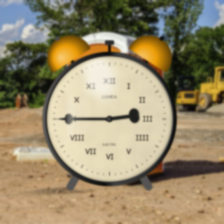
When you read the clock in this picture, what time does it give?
2:45
